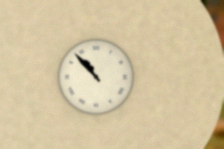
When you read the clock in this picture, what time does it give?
10:53
